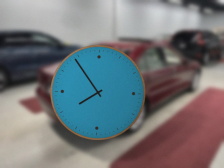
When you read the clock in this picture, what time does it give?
7:54
